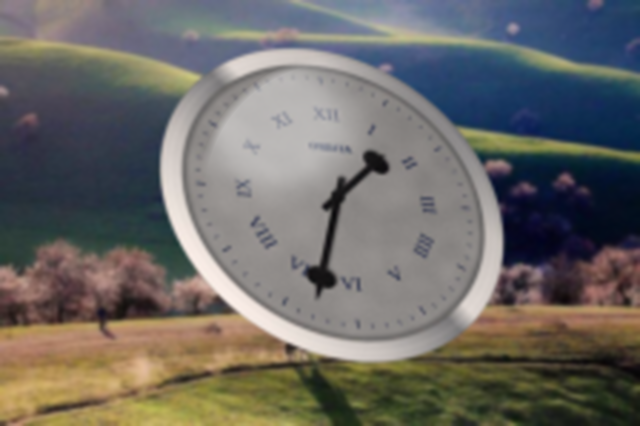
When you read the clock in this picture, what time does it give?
1:33
